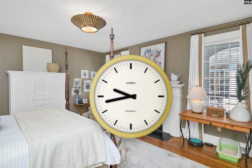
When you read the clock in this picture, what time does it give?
9:43
